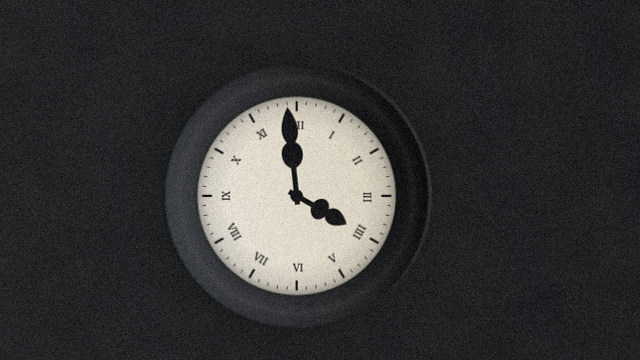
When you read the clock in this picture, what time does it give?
3:59
